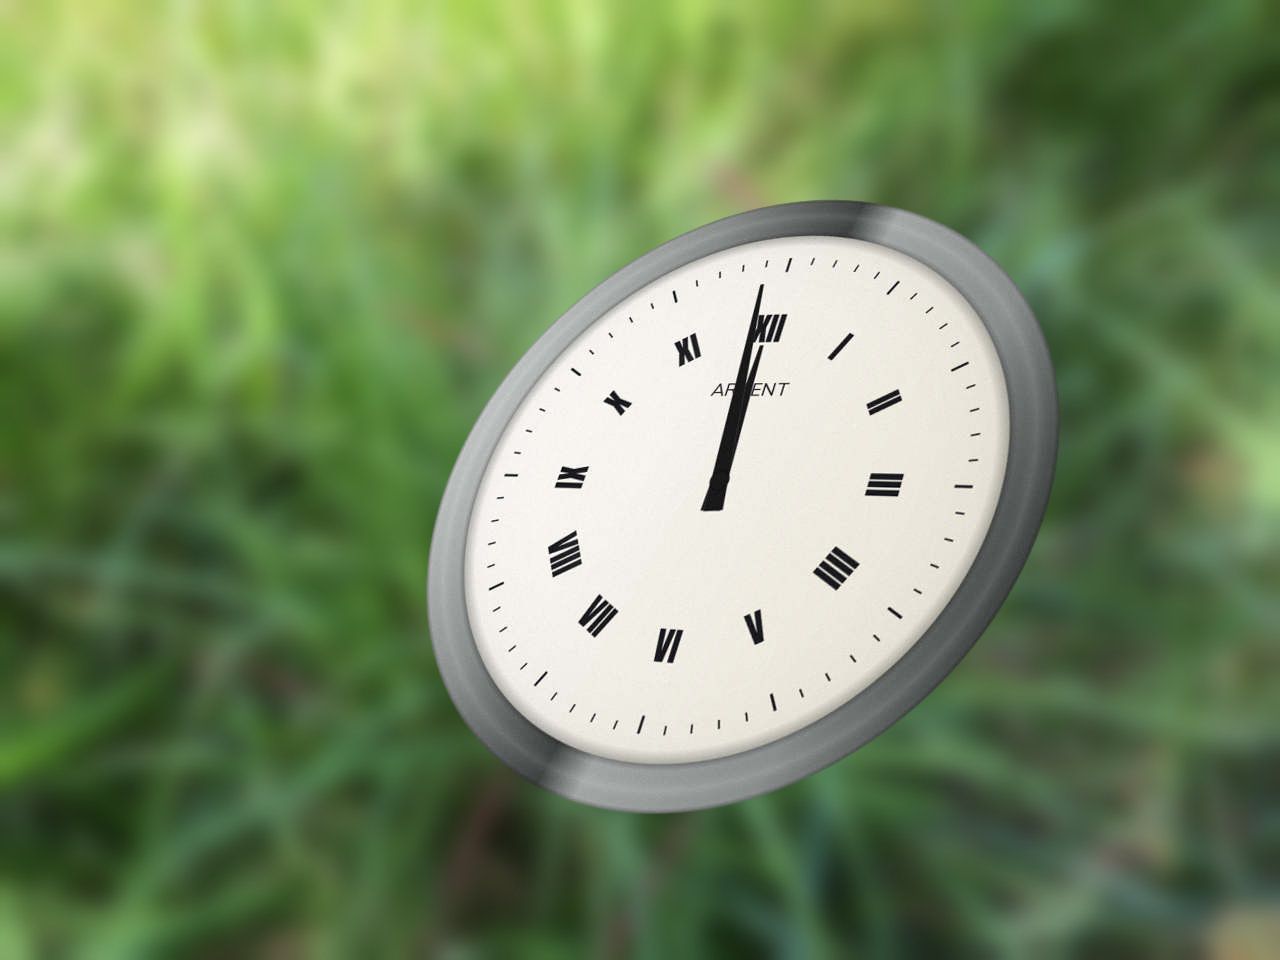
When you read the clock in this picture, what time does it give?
11:59
